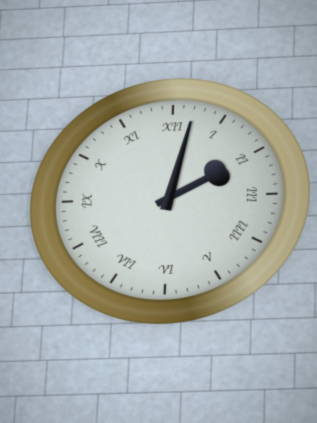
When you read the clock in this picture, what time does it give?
2:02
